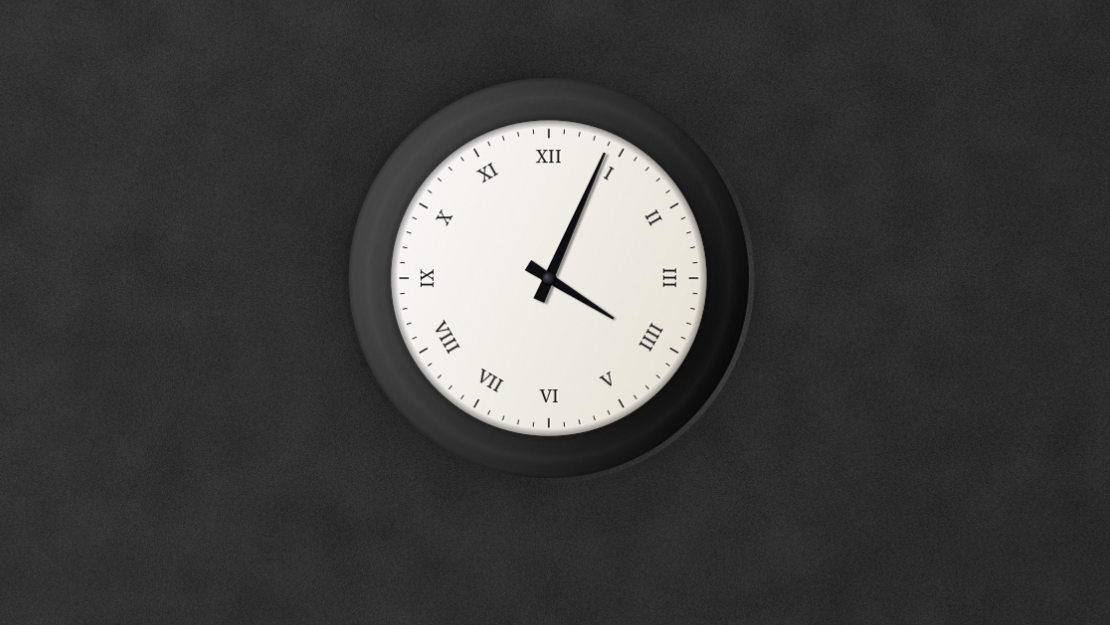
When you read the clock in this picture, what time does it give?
4:04
